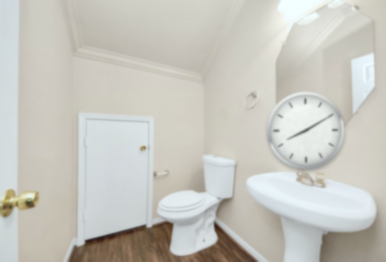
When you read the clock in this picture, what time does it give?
8:10
